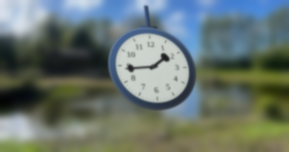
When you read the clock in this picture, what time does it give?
1:44
